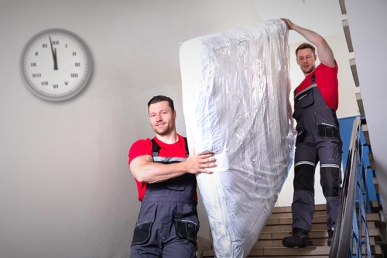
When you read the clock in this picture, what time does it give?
11:58
